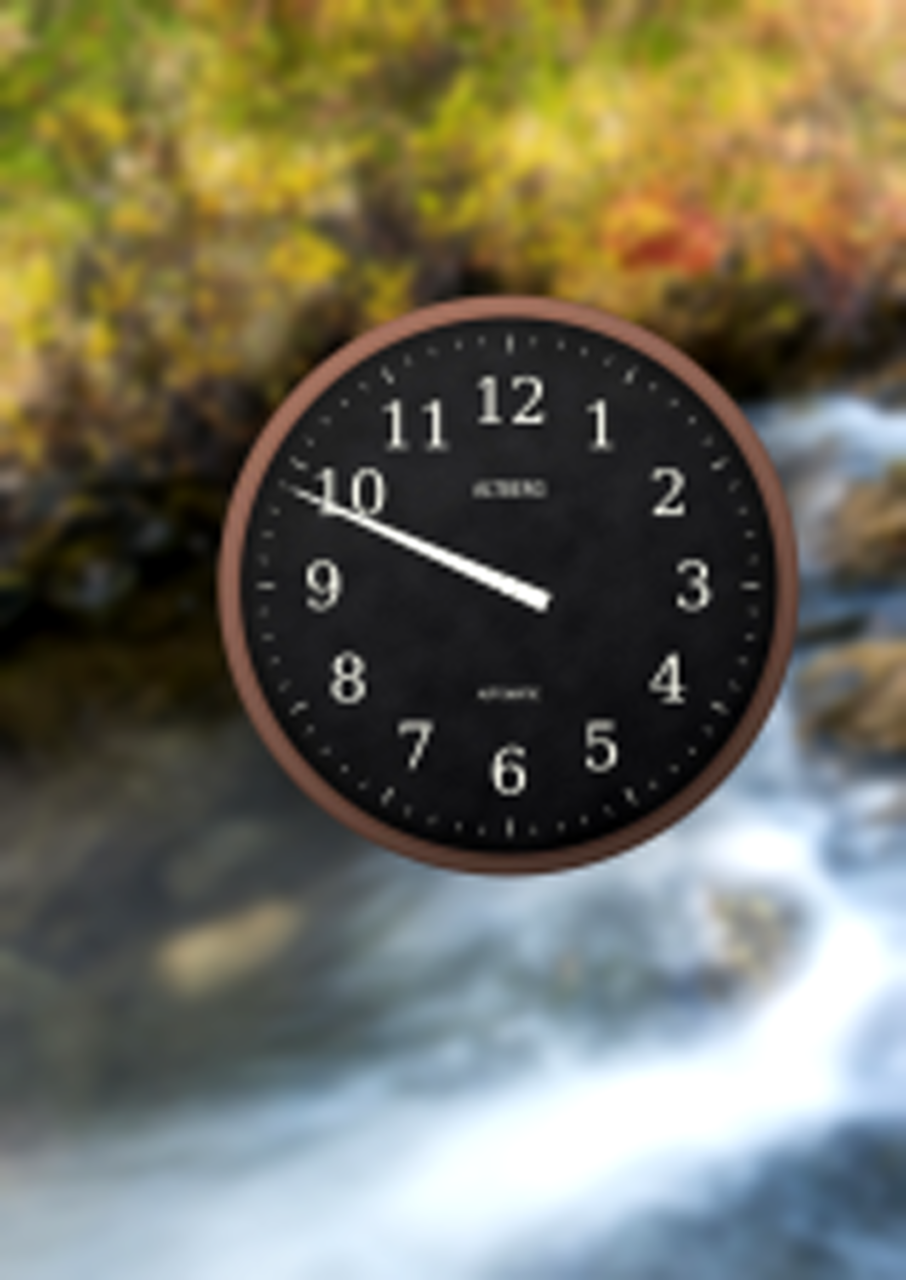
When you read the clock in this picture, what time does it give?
9:49
